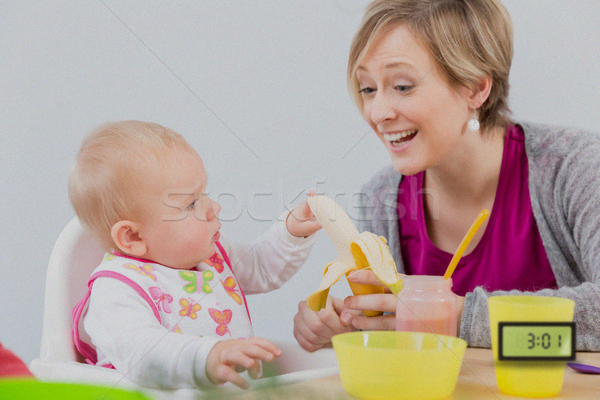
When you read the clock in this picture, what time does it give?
3:01
